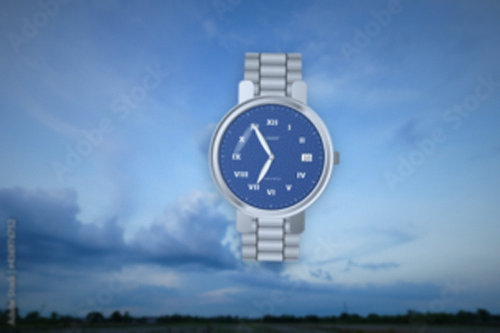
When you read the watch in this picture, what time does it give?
6:55
